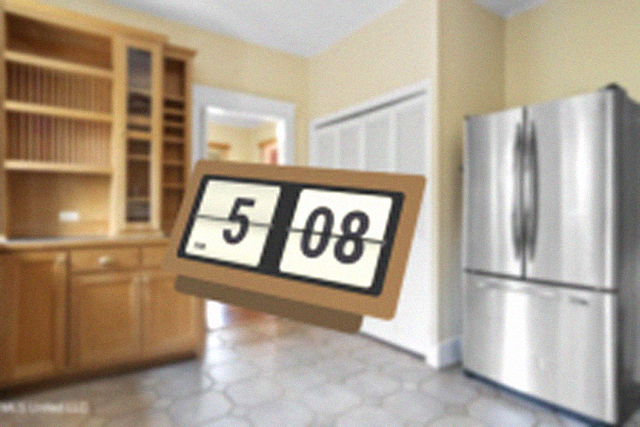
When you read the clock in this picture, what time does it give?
5:08
